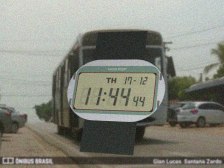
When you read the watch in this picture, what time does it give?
11:44:44
